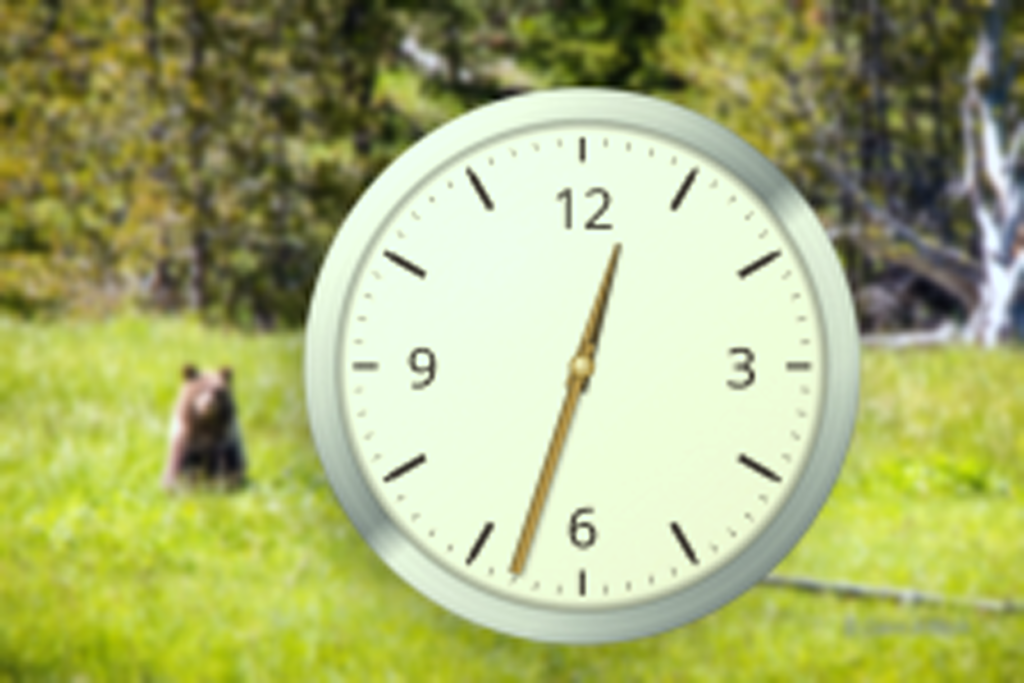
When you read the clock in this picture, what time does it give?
12:33
